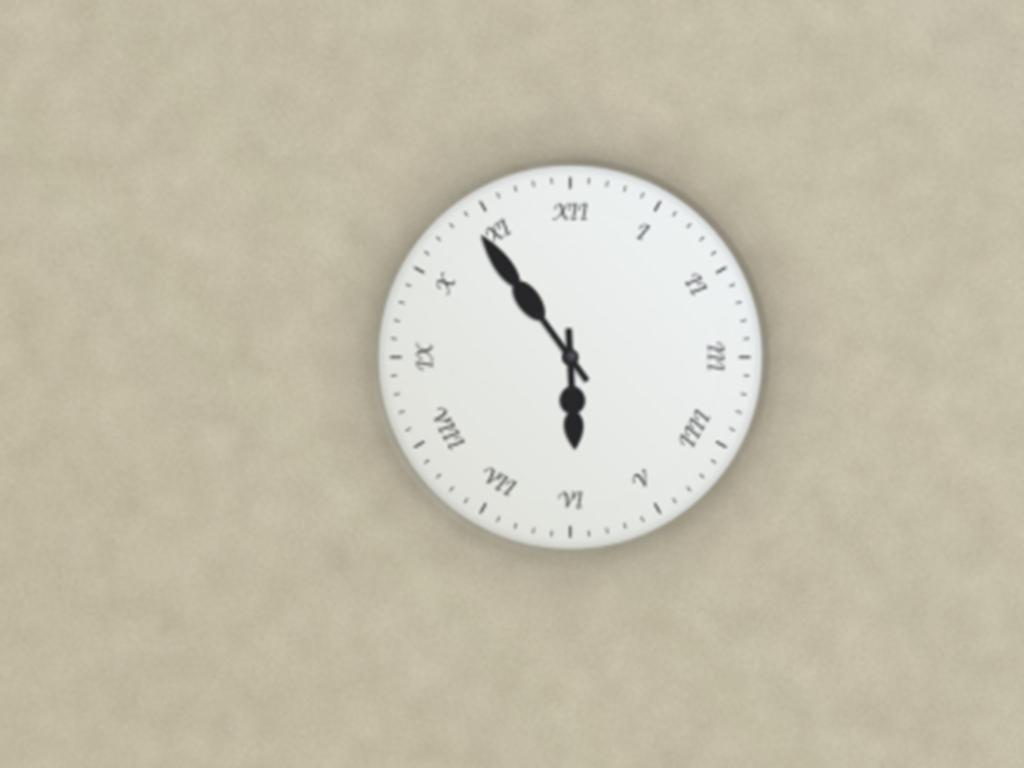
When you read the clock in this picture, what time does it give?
5:54
